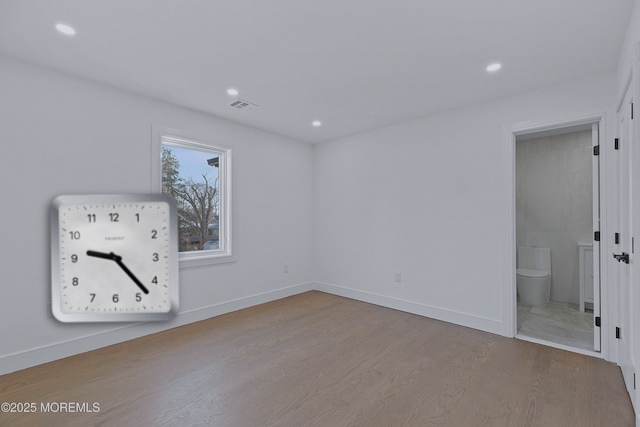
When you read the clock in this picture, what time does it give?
9:23
